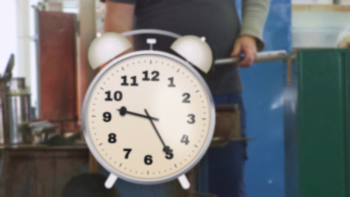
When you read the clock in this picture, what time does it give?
9:25
